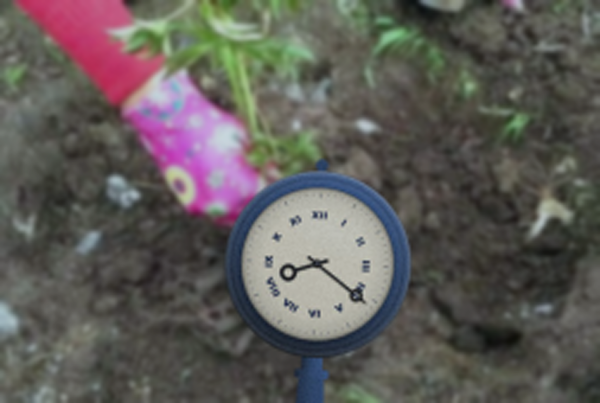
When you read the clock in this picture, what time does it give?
8:21
